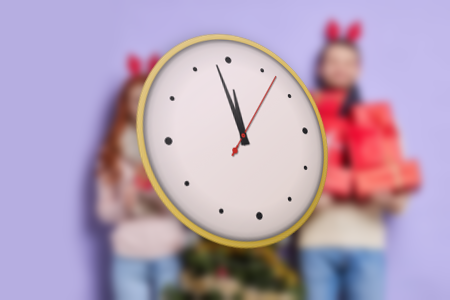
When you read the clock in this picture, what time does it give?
11:58:07
